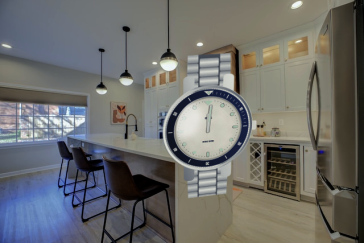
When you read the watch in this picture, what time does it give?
12:01
